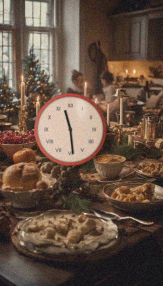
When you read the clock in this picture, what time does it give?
11:29
